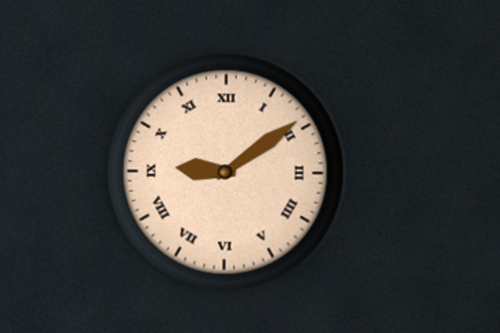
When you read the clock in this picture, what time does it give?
9:09
